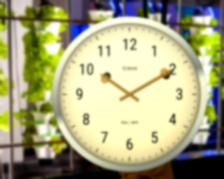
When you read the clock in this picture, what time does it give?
10:10
